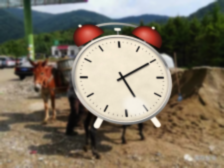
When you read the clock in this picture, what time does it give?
5:10
